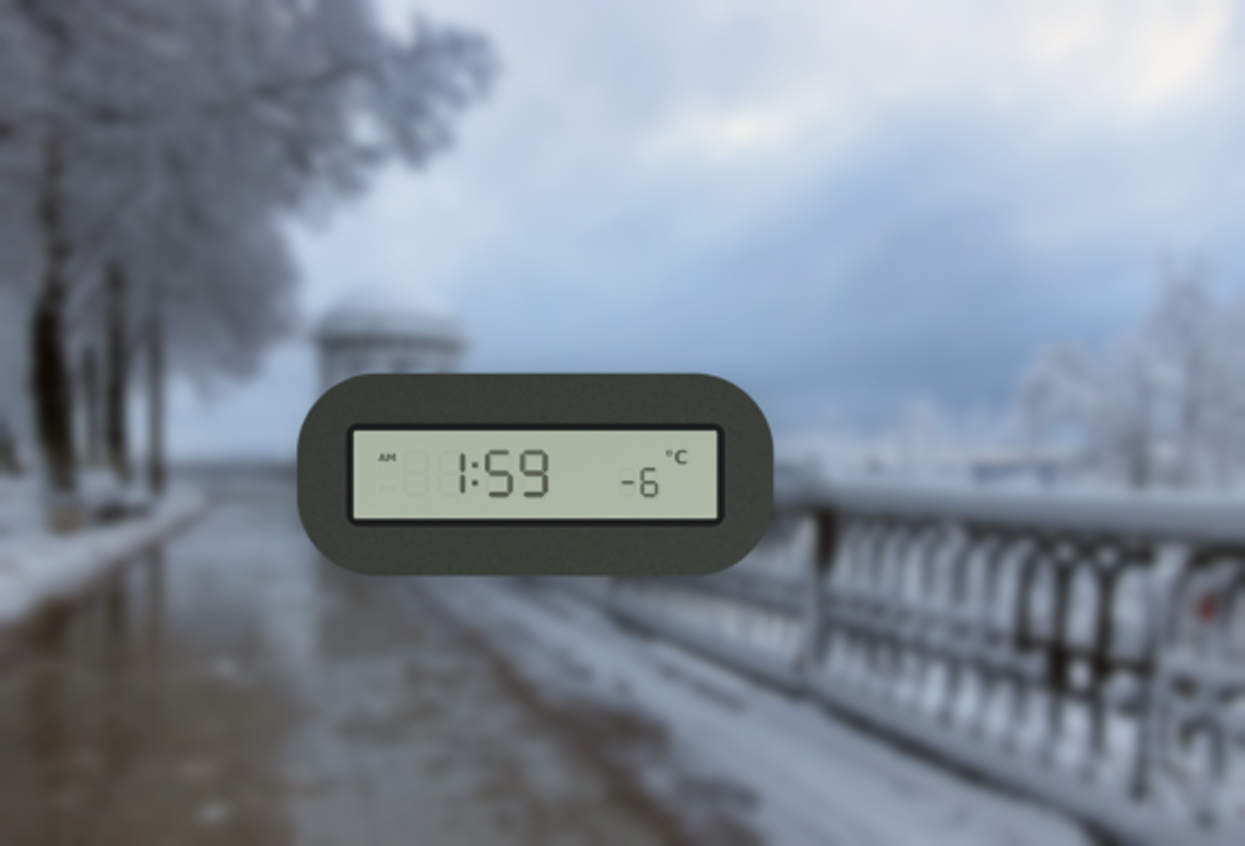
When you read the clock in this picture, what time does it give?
1:59
